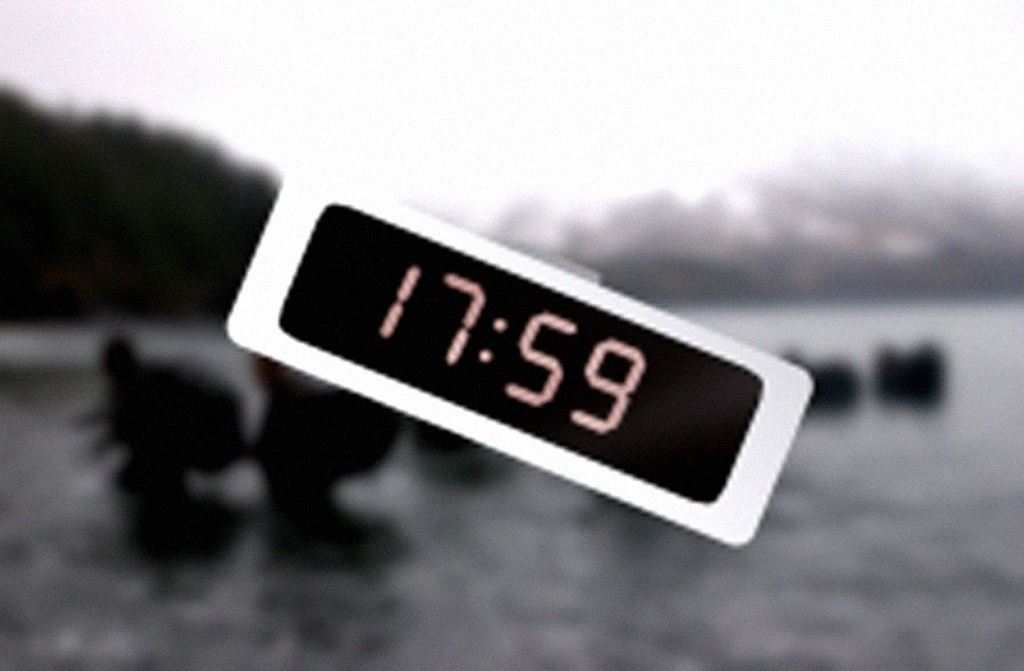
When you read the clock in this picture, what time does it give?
17:59
